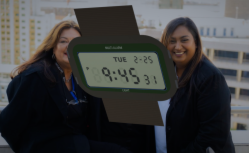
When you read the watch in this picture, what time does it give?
9:45:31
